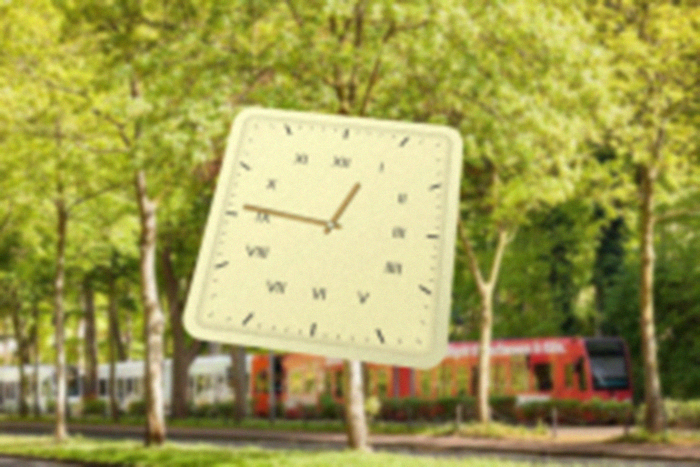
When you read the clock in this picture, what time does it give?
12:46
